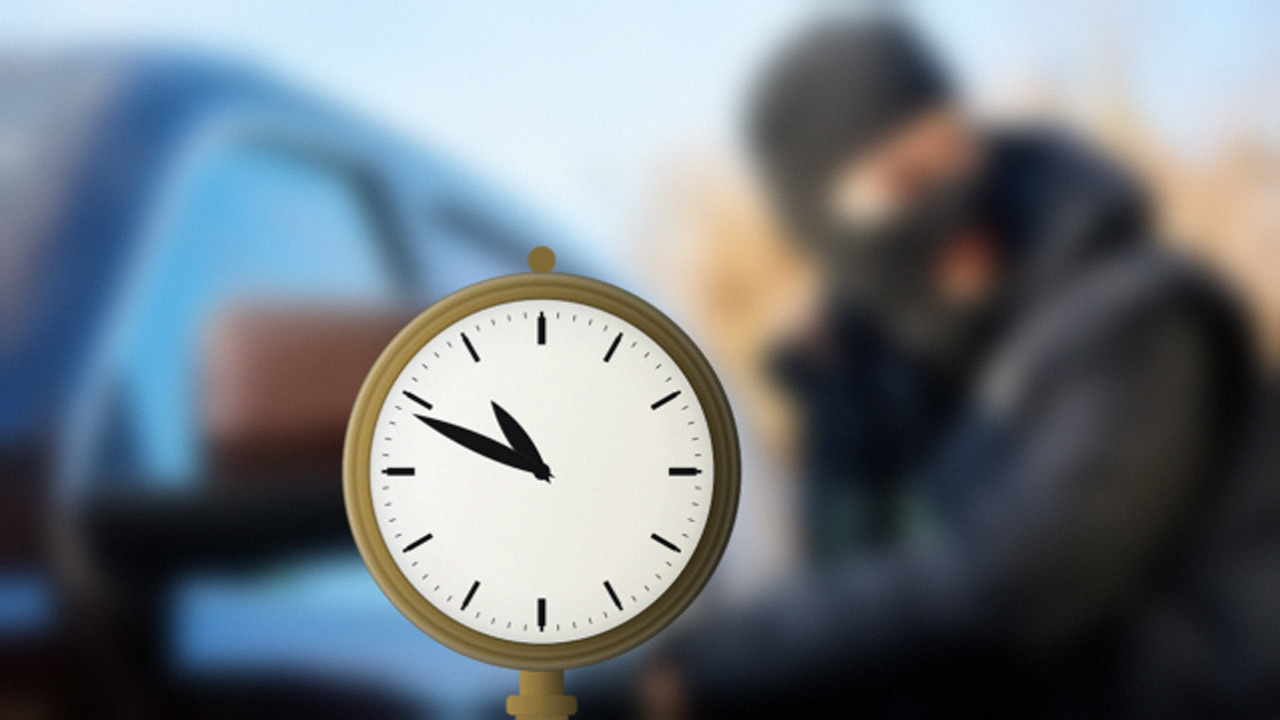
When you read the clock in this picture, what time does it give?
10:49
